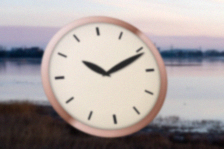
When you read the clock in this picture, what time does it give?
10:11
